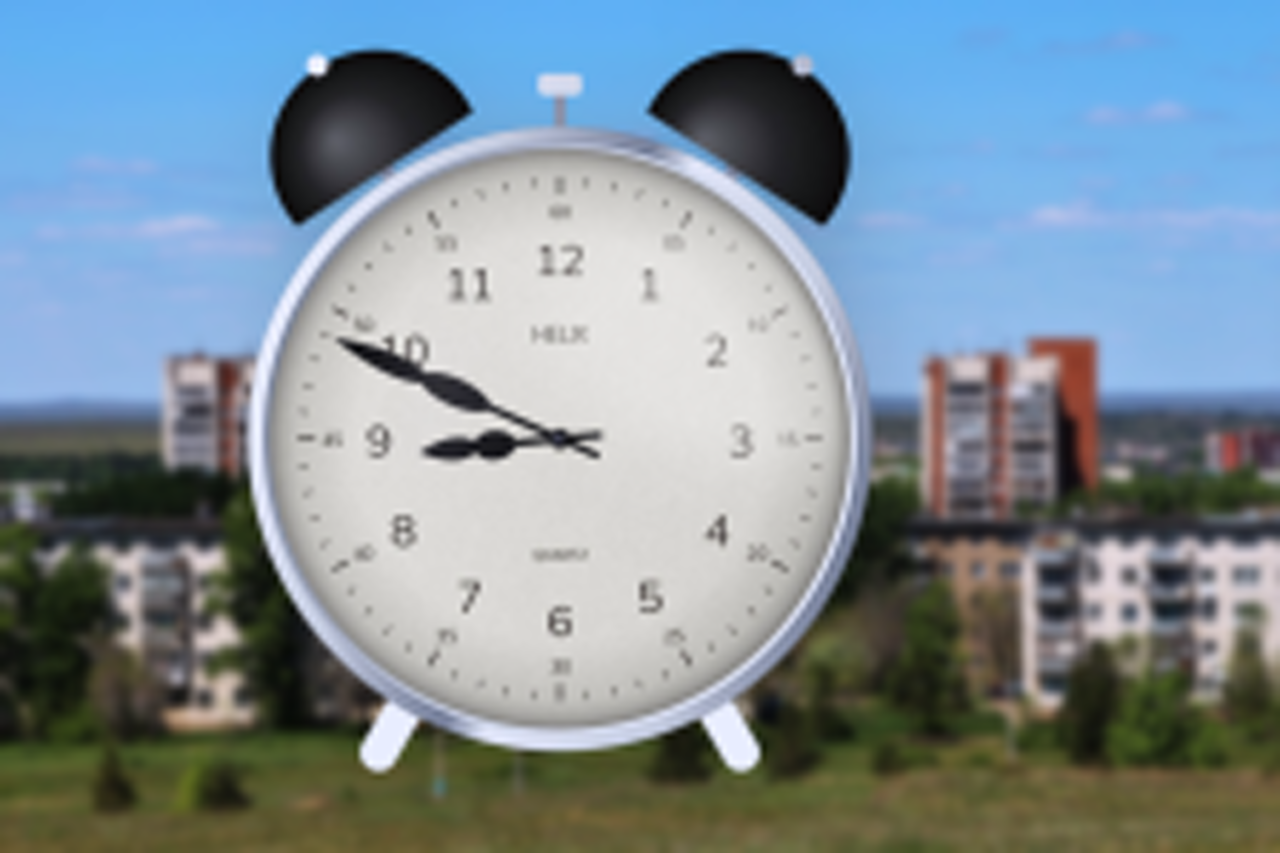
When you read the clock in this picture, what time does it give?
8:49
